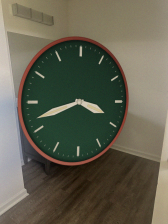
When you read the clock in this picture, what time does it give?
3:42
